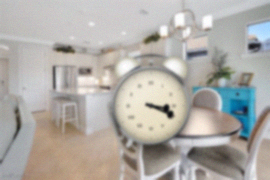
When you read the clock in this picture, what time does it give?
3:19
